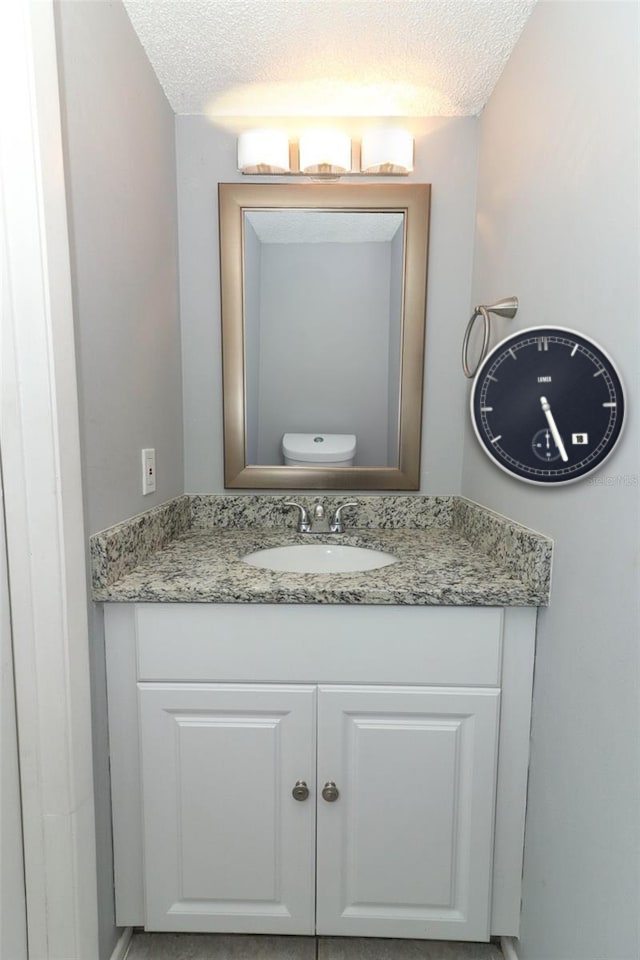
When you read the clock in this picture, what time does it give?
5:27
